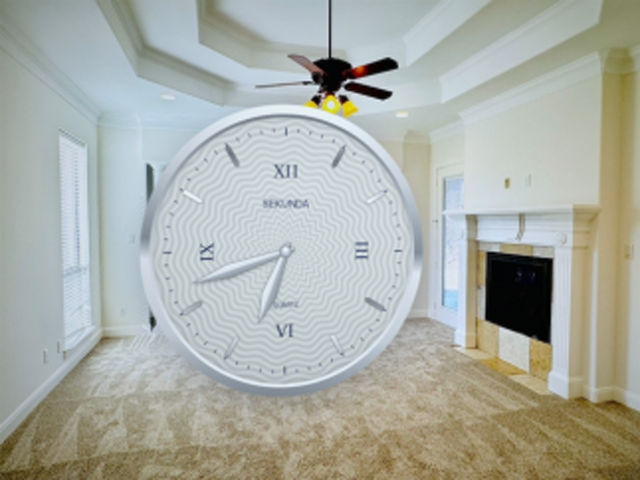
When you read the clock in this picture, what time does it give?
6:42
